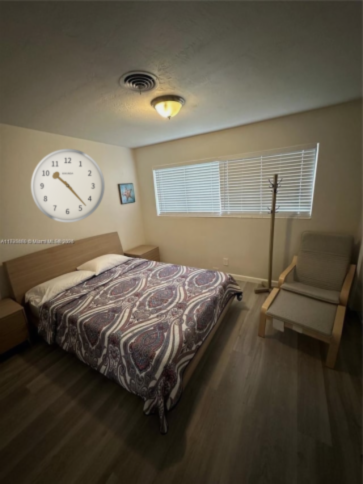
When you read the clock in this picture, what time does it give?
10:23
